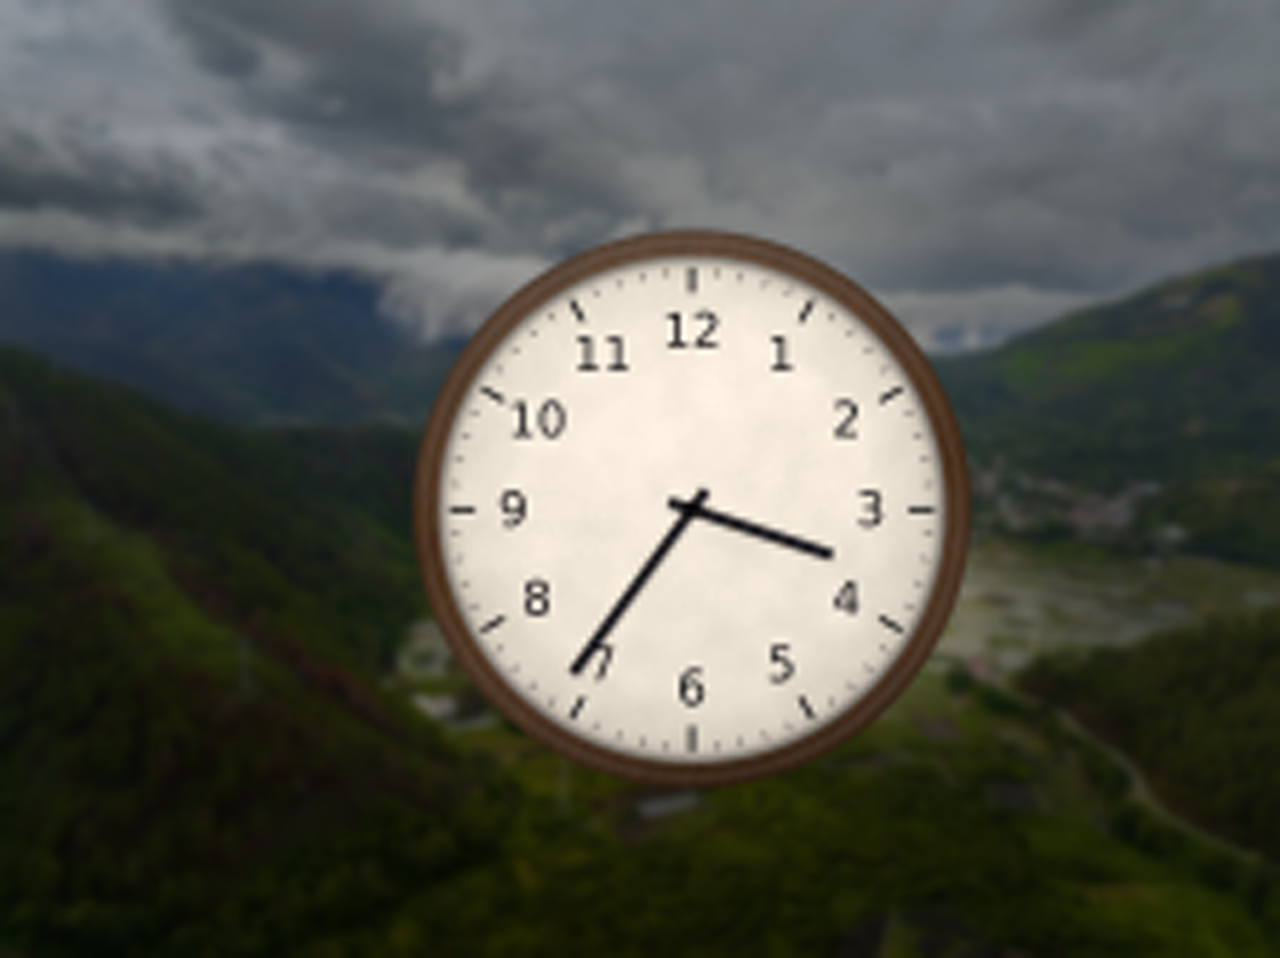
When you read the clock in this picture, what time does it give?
3:36
